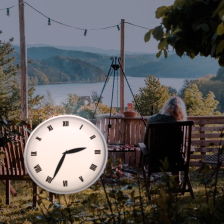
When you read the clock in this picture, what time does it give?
2:34
